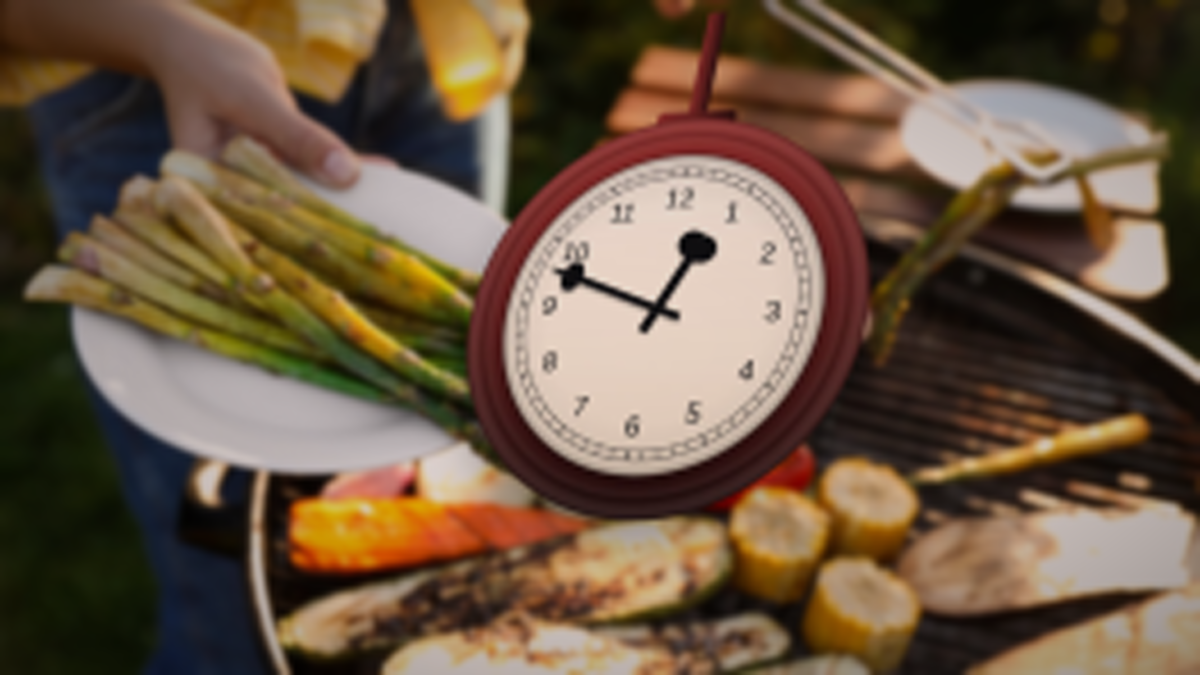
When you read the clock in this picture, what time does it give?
12:48
